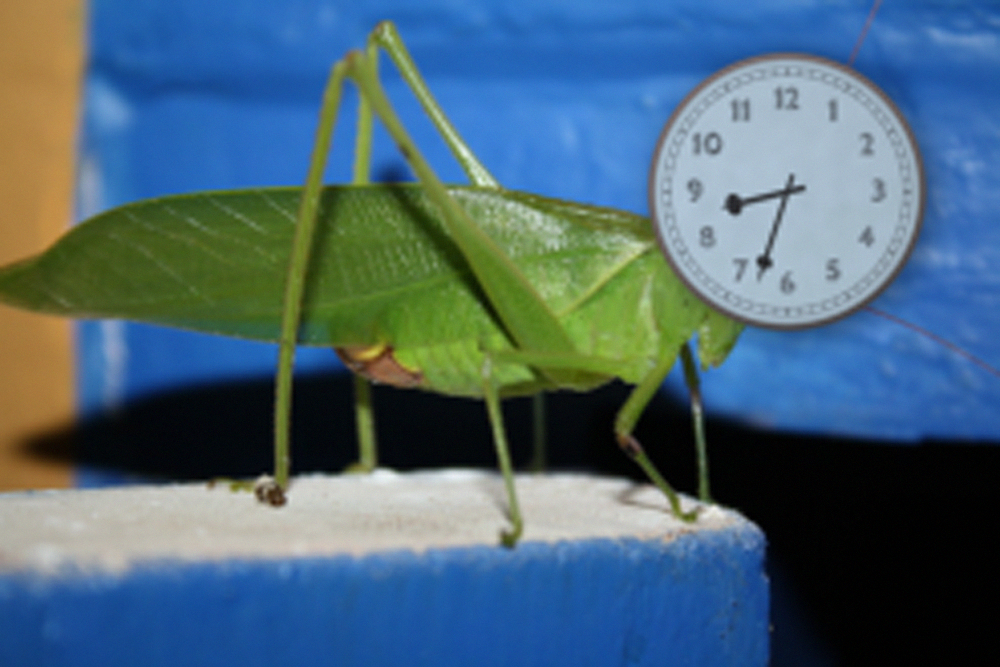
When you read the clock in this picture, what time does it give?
8:33
